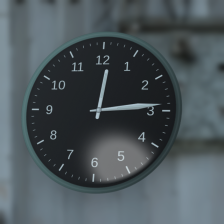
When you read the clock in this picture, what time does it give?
12:14
